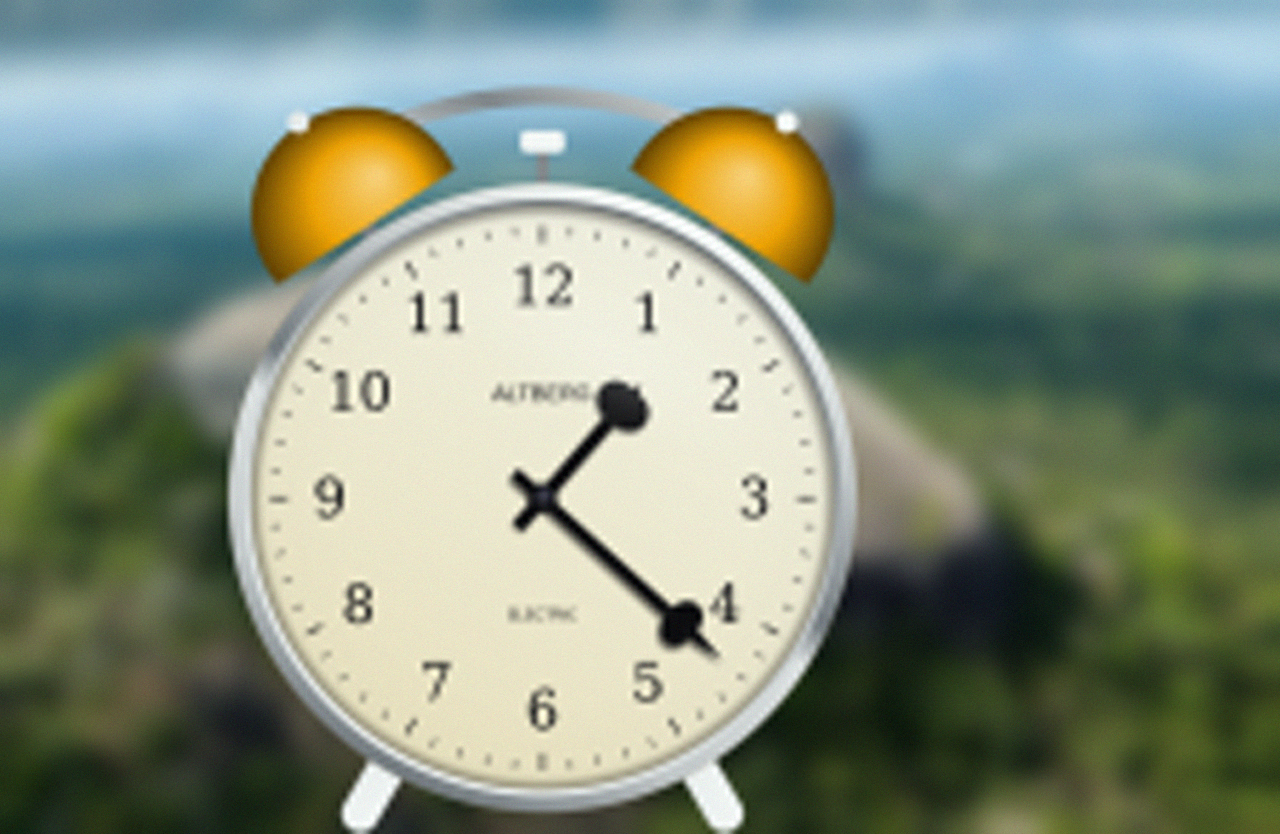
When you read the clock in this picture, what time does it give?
1:22
